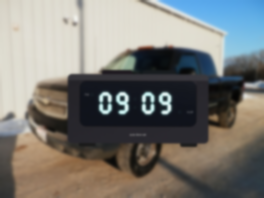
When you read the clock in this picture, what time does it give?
9:09
